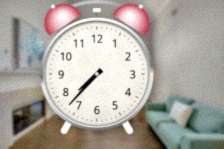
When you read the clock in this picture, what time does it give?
7:37
